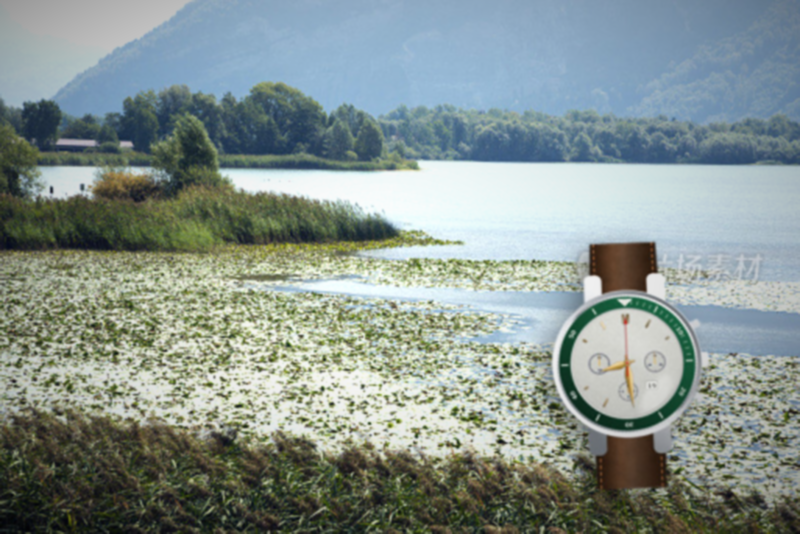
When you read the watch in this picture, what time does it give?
8:29
